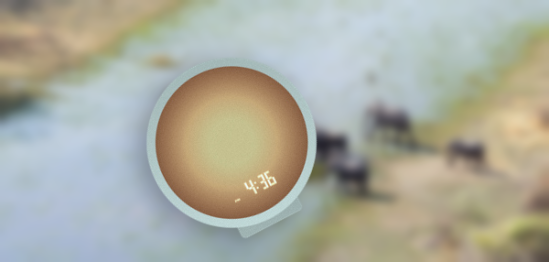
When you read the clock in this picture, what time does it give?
4:36
